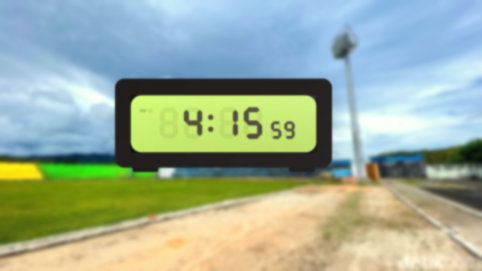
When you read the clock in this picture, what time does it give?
4:15:59
